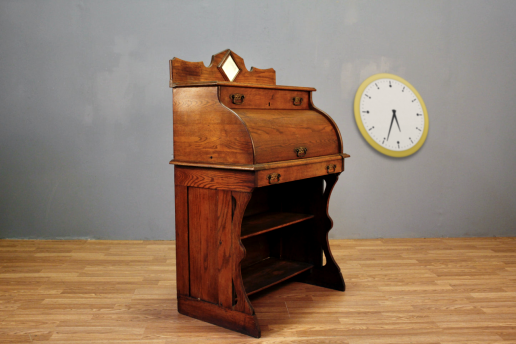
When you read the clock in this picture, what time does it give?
5:34
